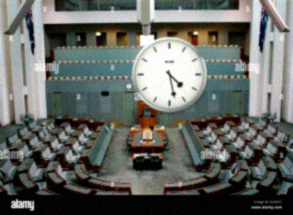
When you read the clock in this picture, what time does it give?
4:28
